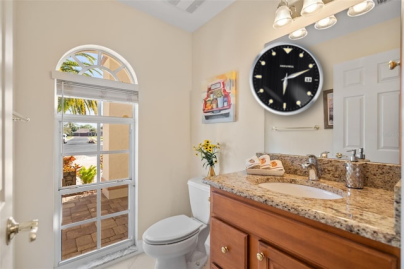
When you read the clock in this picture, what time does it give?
6:11
